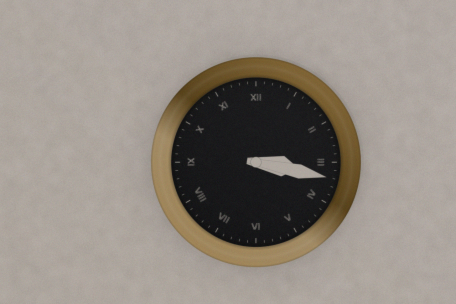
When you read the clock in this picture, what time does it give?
3:17
